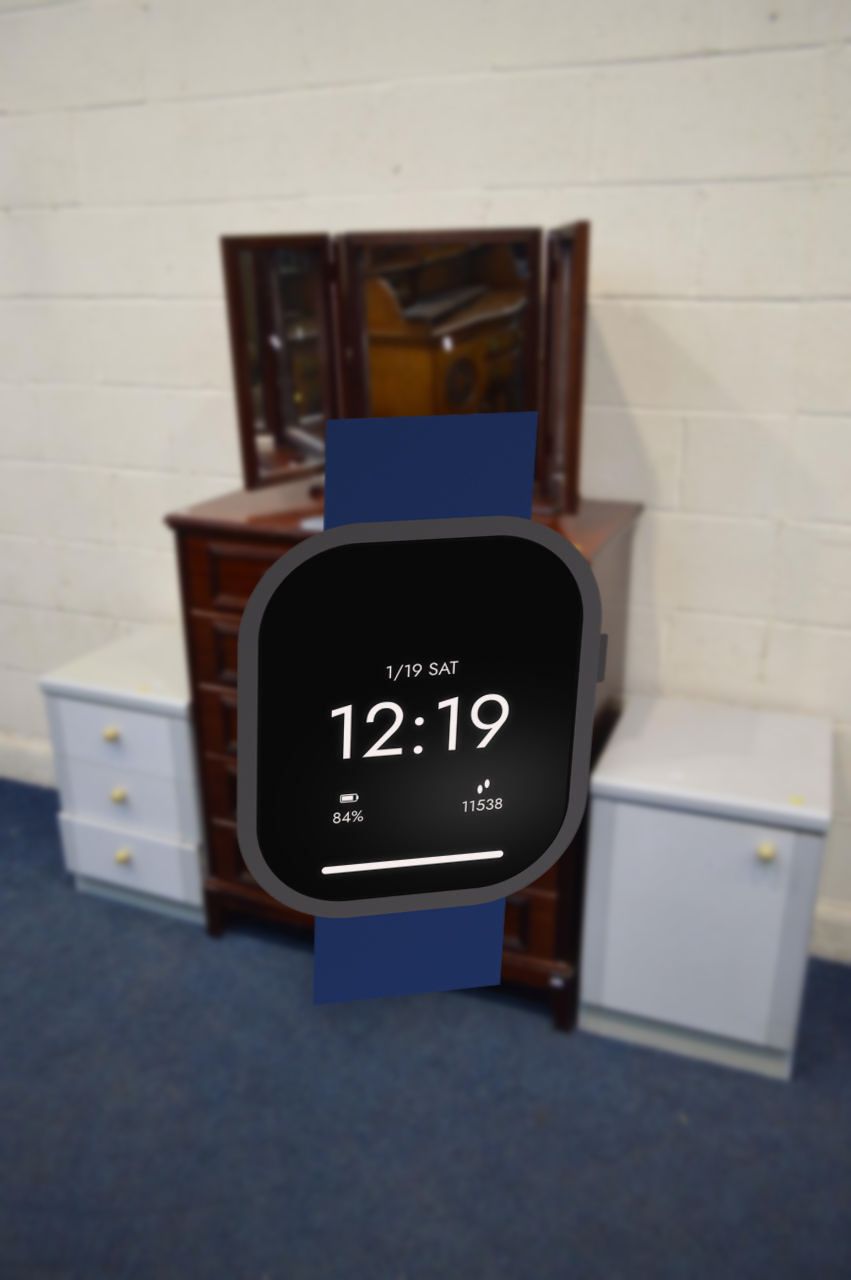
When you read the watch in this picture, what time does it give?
12:19
